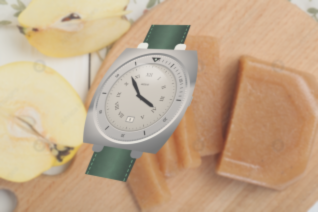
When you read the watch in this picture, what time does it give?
3:53
